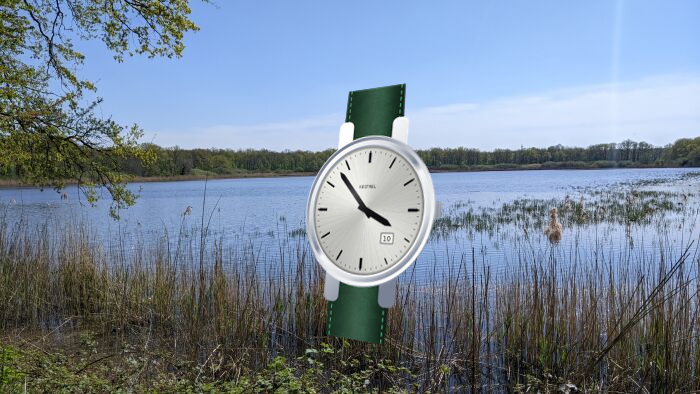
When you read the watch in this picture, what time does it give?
3:53
